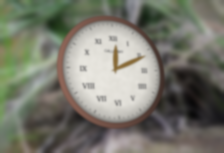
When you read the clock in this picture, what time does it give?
12:11
